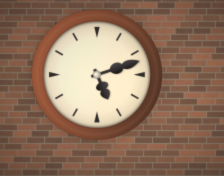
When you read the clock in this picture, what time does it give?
5:12
